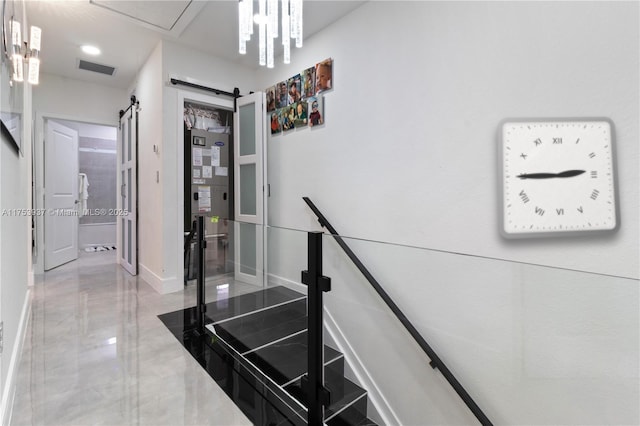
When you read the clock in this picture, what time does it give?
2:45
